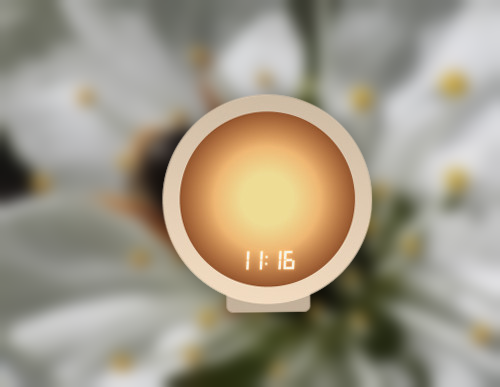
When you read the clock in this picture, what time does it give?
11:16
